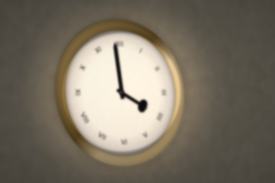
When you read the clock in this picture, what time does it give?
3:59
